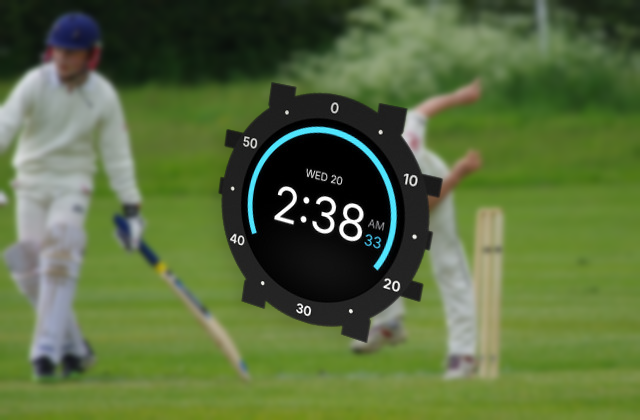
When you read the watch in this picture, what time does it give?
2:38:33
